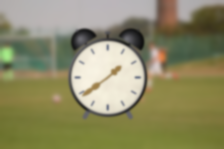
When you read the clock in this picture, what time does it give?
1:39
